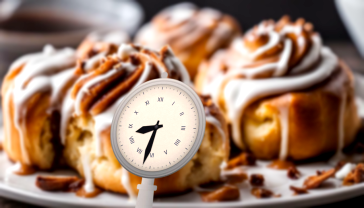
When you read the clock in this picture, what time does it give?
8:32
